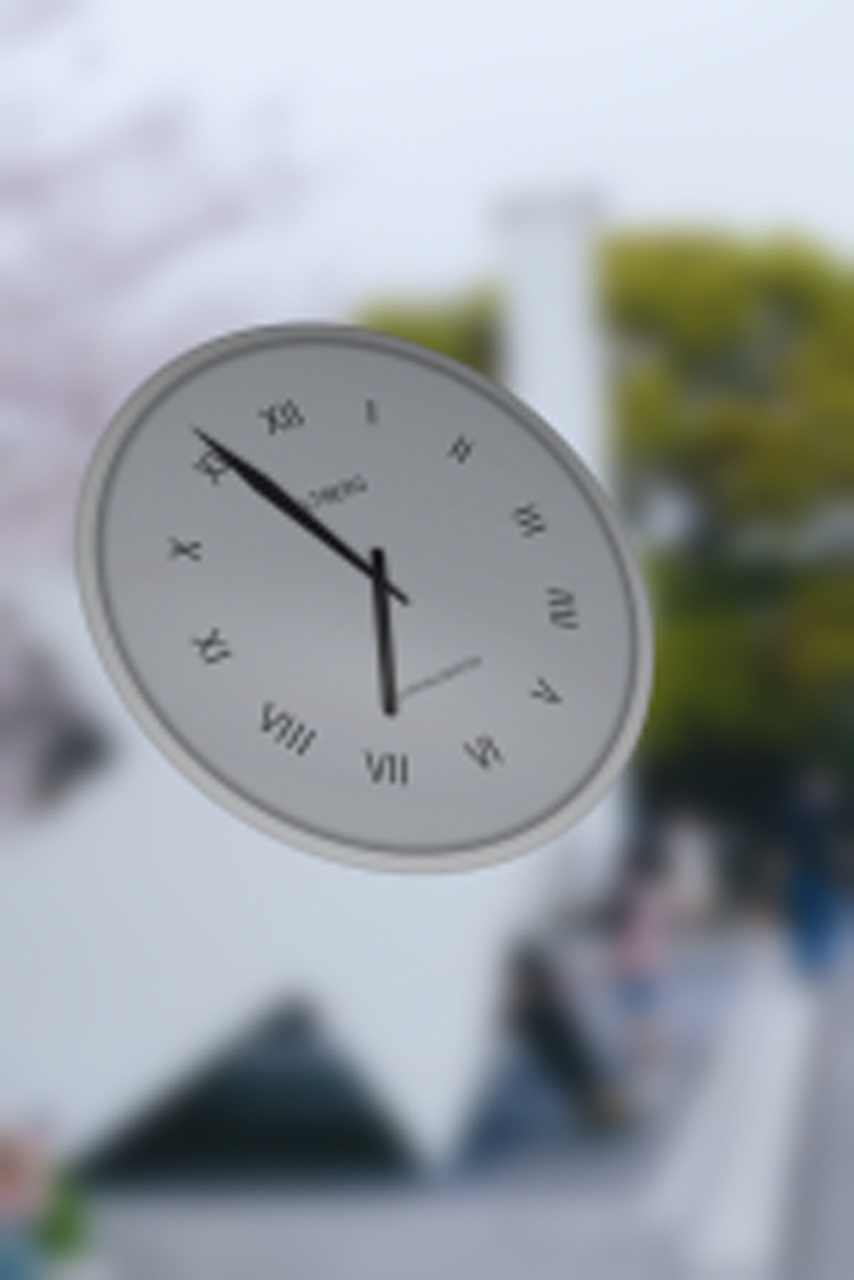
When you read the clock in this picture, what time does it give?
6:56
